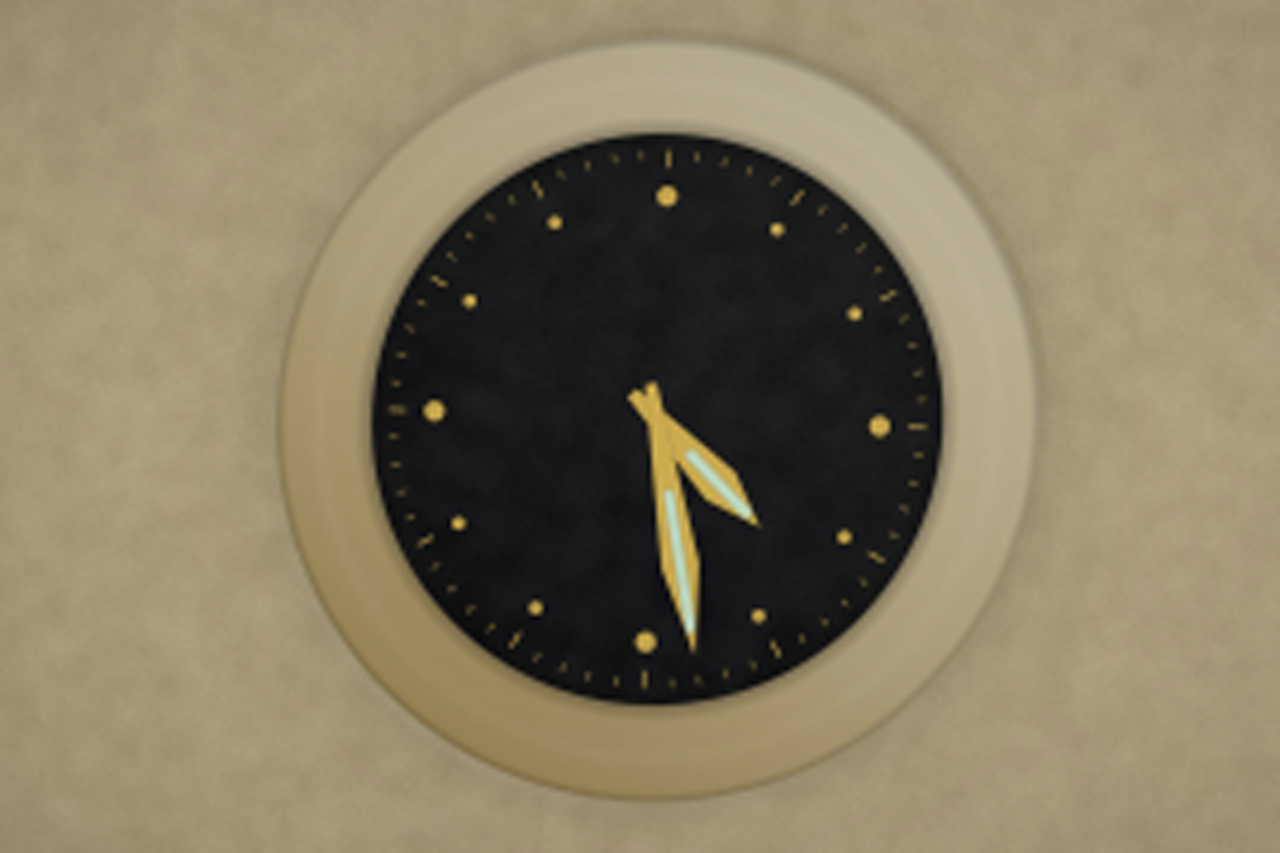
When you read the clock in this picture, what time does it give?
4:28
